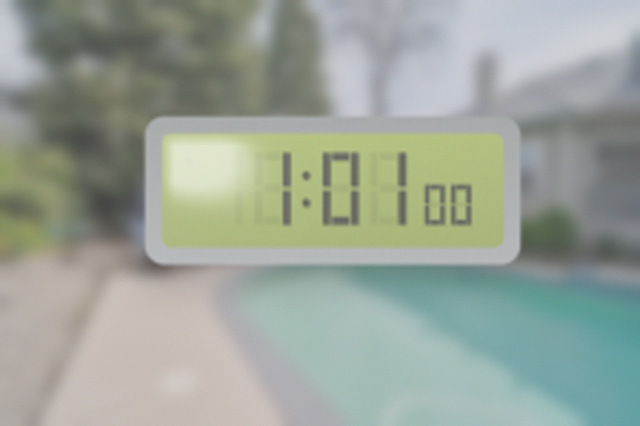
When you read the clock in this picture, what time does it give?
1:01:00
